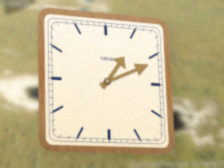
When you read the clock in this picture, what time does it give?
1:11
